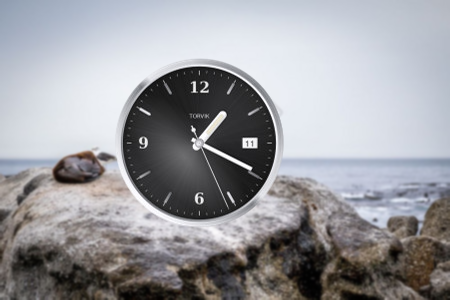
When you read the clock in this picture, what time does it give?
1:19:26
